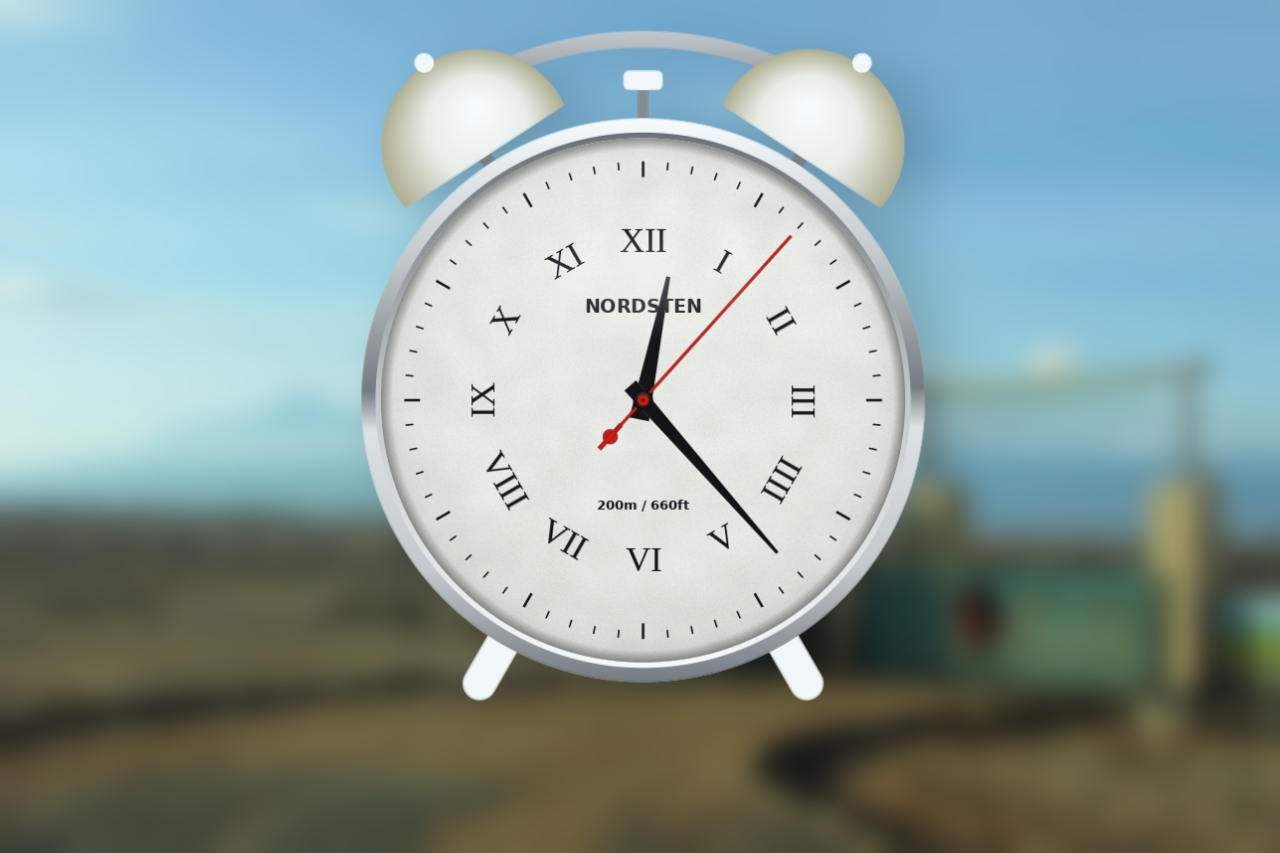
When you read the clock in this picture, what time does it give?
12:23:07
